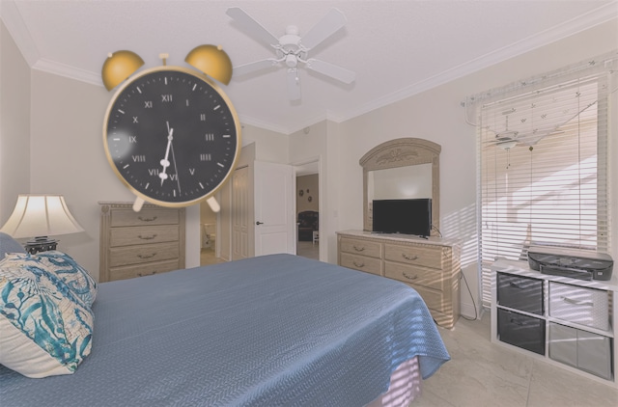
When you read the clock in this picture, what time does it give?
6:32:29
